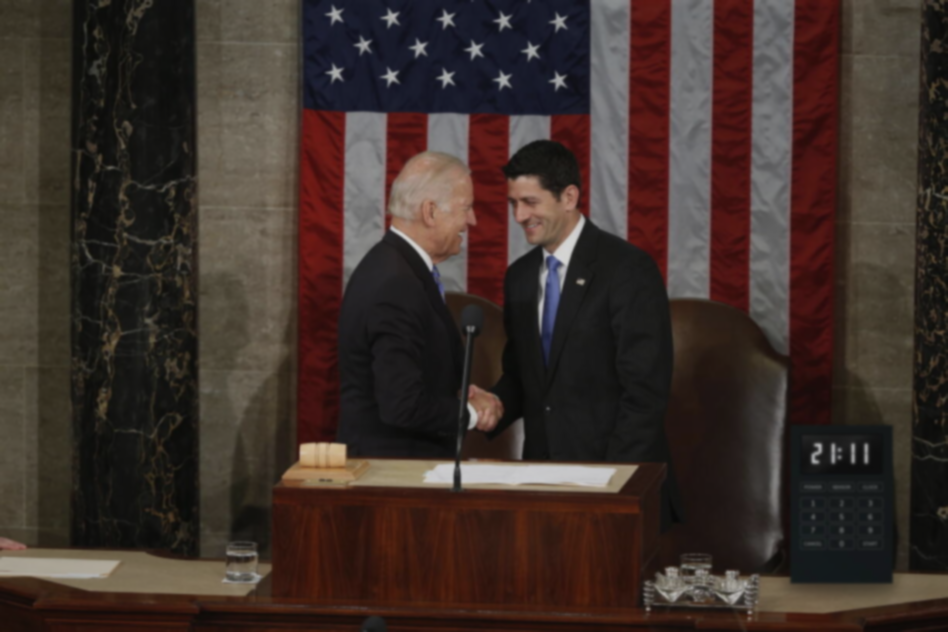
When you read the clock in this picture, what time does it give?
21:11
